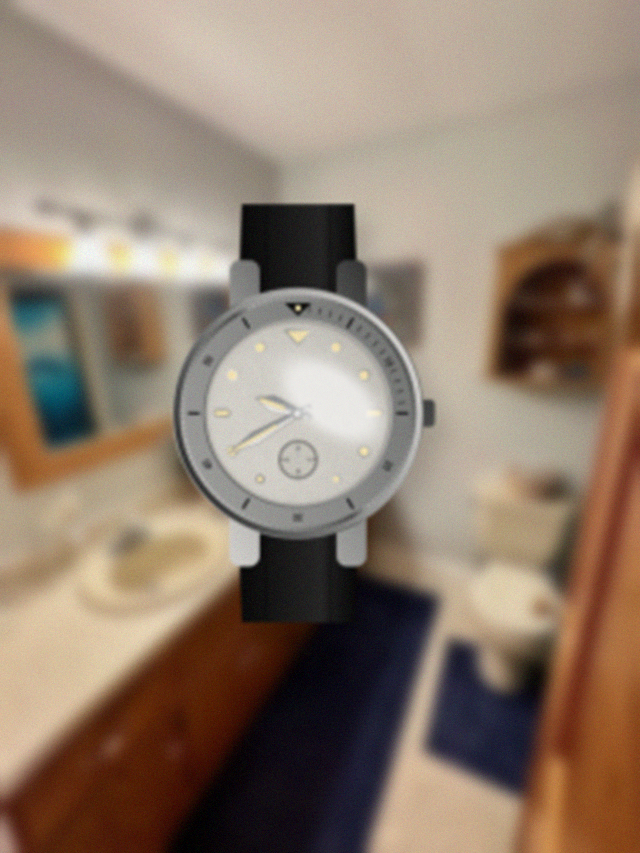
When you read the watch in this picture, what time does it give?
9:40
